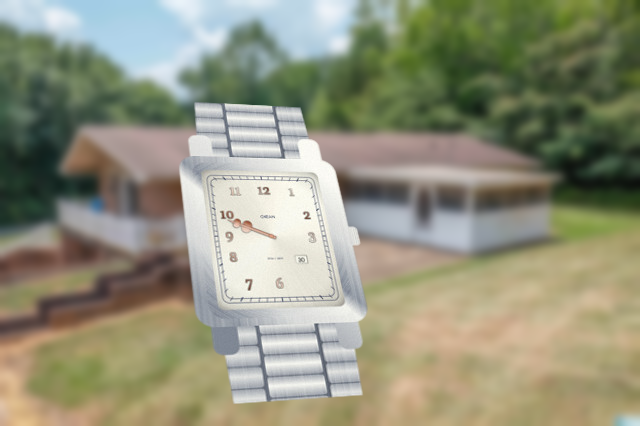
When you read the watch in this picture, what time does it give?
9:49
